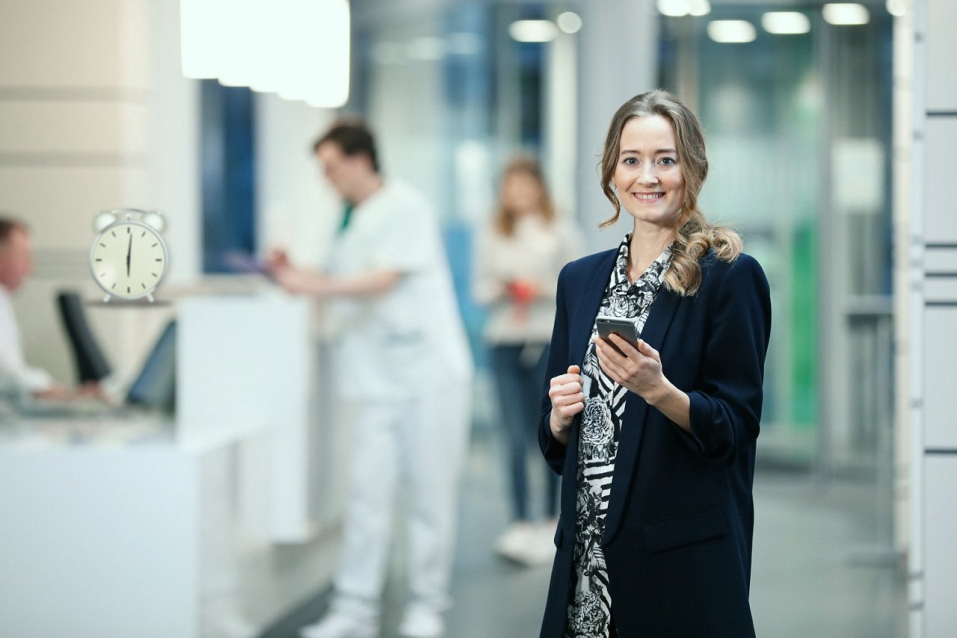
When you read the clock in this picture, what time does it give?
6:01
